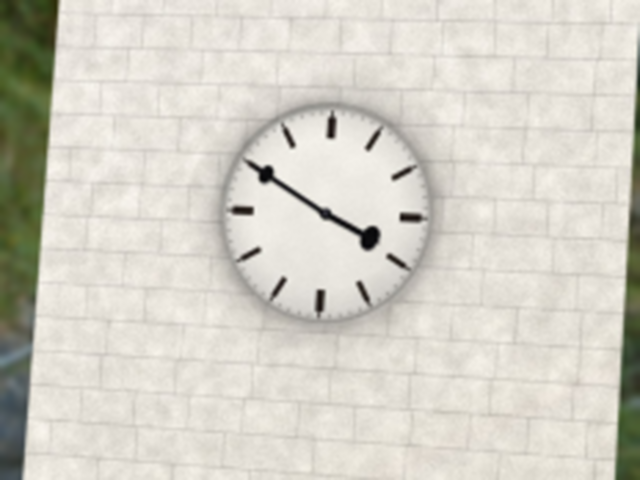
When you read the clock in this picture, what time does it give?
3:50
